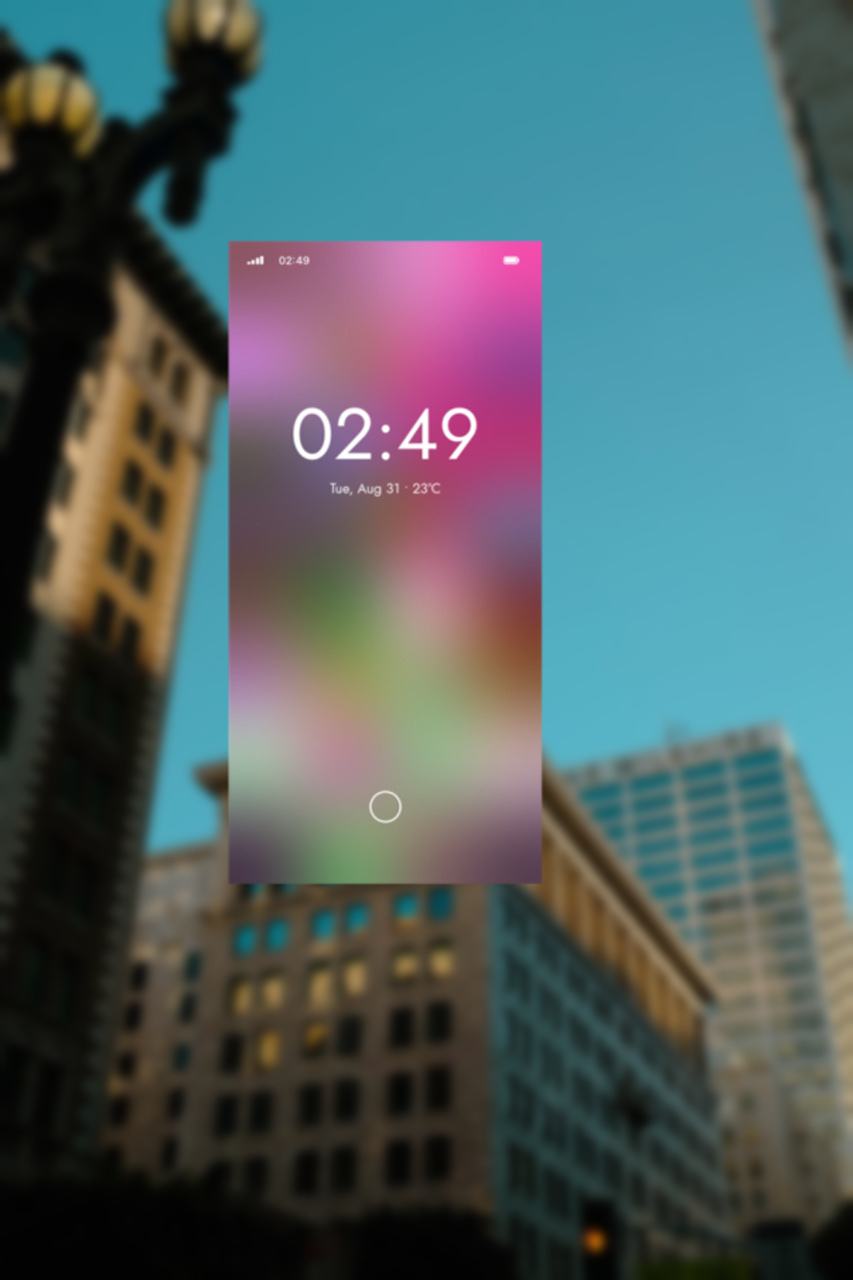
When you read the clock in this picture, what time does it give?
2:49
